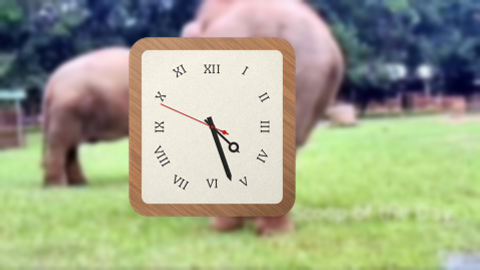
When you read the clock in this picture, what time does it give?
4:26:49
